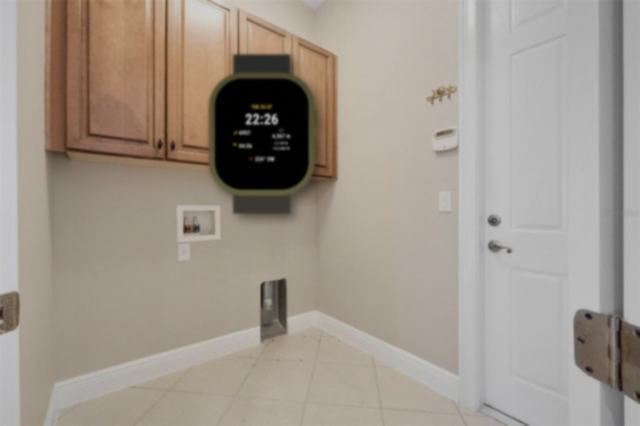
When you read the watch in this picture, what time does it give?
22:26
